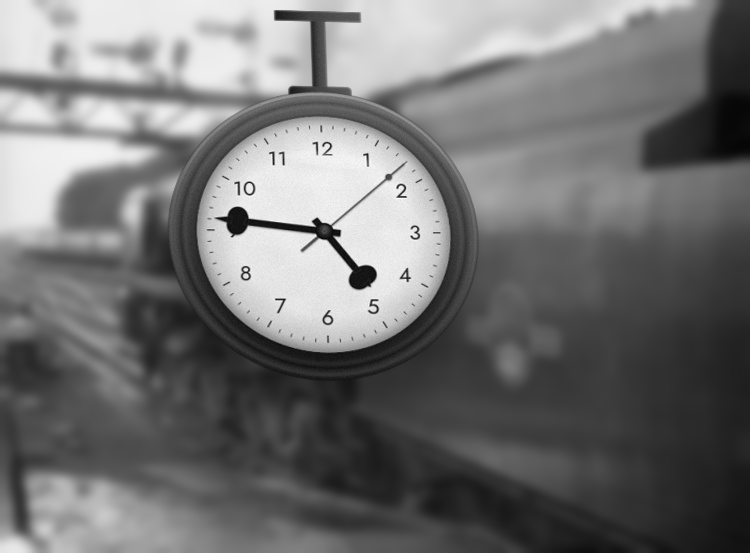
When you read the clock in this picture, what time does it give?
4:46:08
